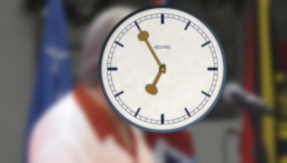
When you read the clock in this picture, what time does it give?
6:55
